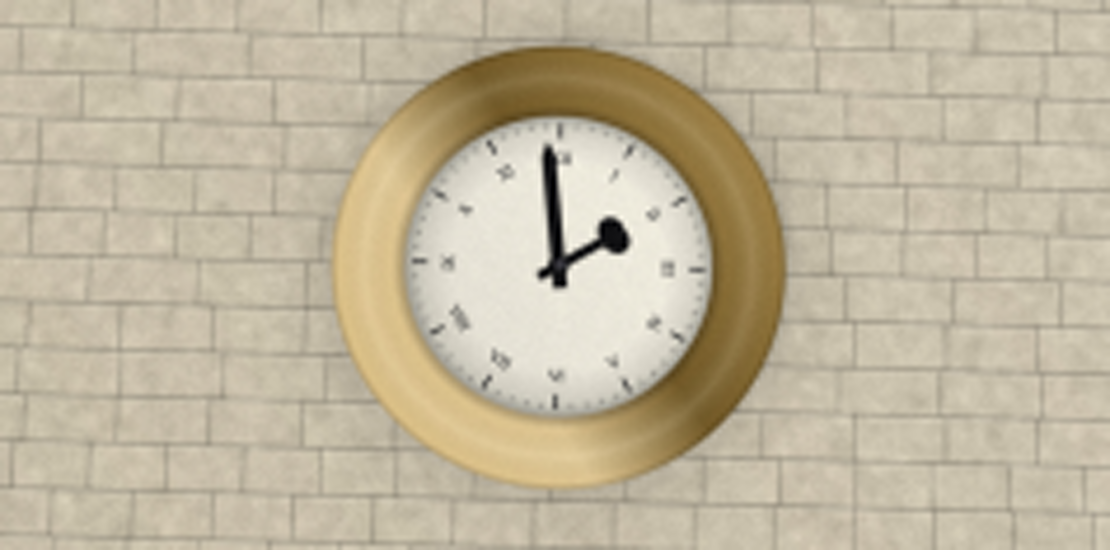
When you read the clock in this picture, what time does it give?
1:59
